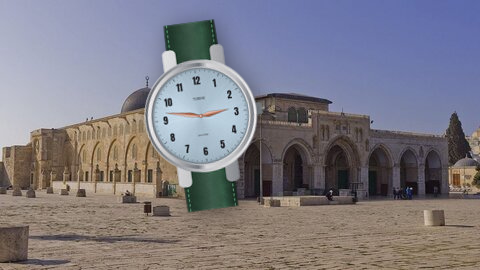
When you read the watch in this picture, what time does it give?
2:47
